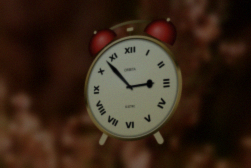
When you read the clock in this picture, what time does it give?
2:53
